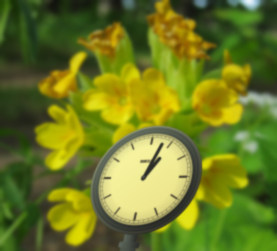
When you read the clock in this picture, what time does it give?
1:03
